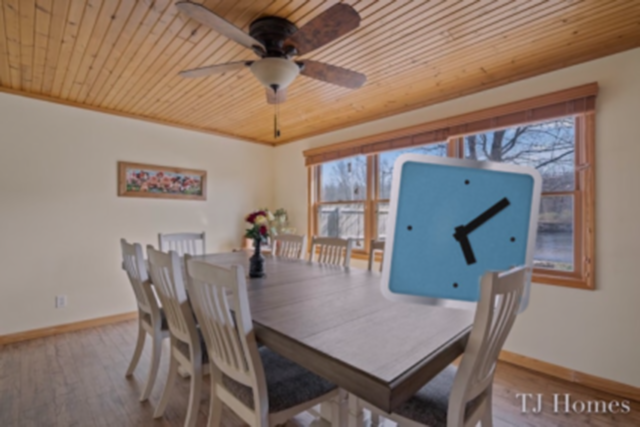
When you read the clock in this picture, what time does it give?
5:08
